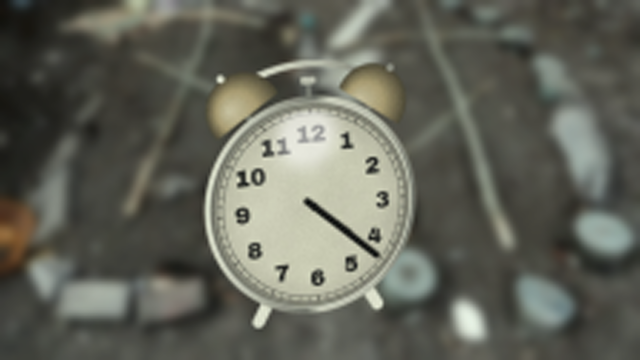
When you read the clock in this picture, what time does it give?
4:22
